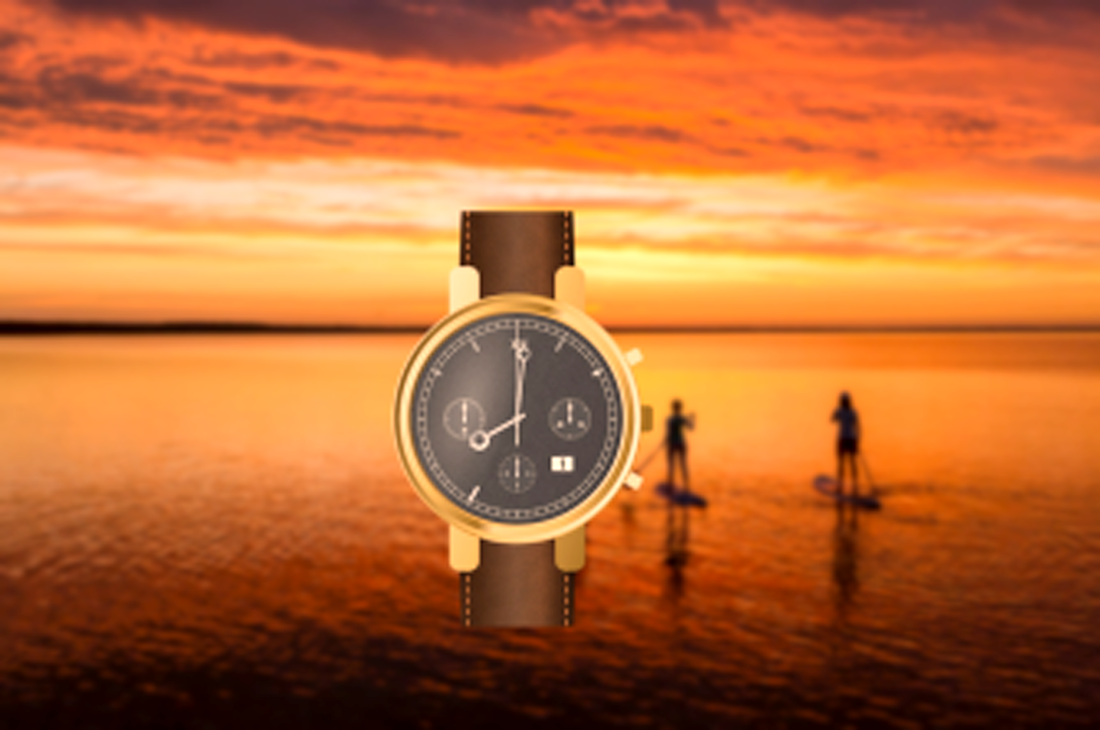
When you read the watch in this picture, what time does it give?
8:01
